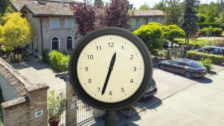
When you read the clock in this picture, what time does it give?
12:33
